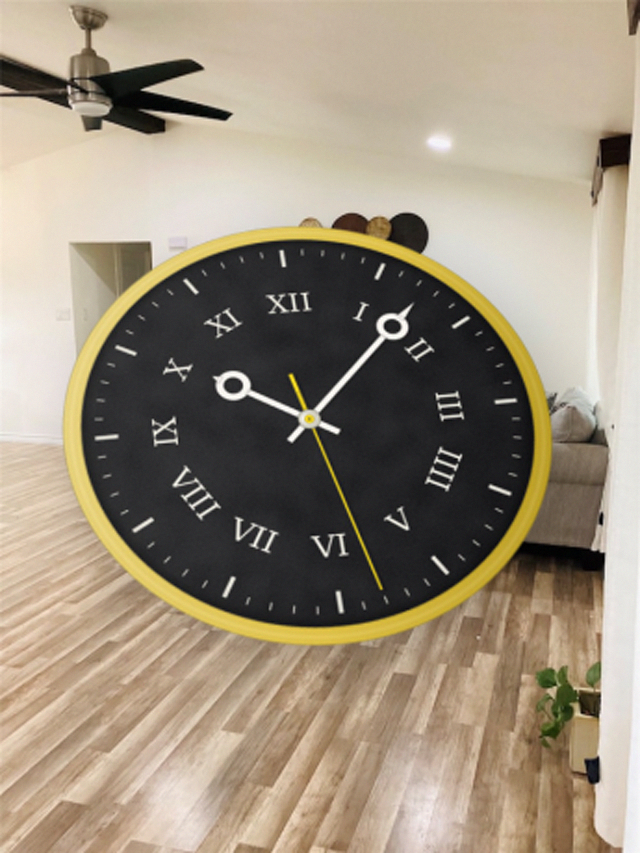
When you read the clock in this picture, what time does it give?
10:07:28
